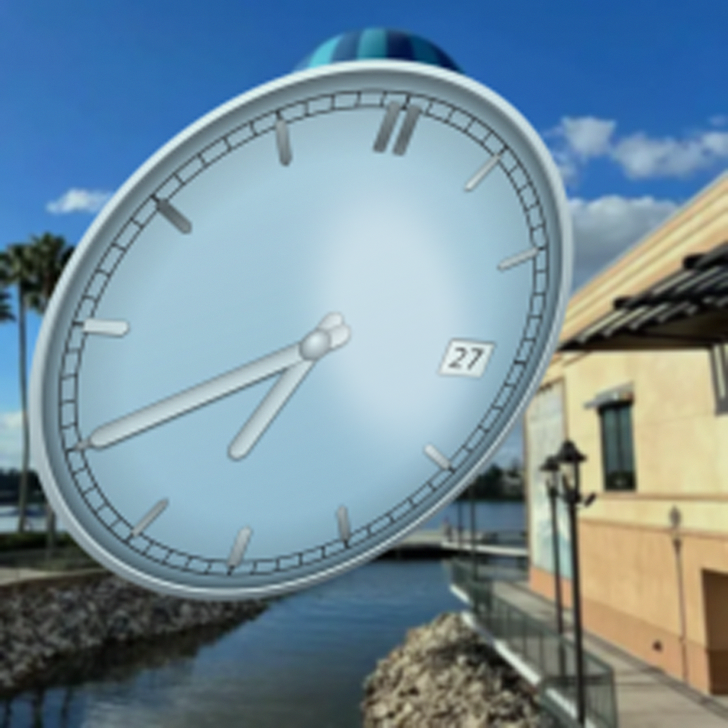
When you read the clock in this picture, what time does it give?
6:40
